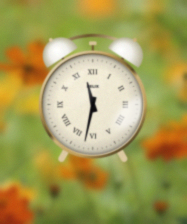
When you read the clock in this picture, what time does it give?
11:32
